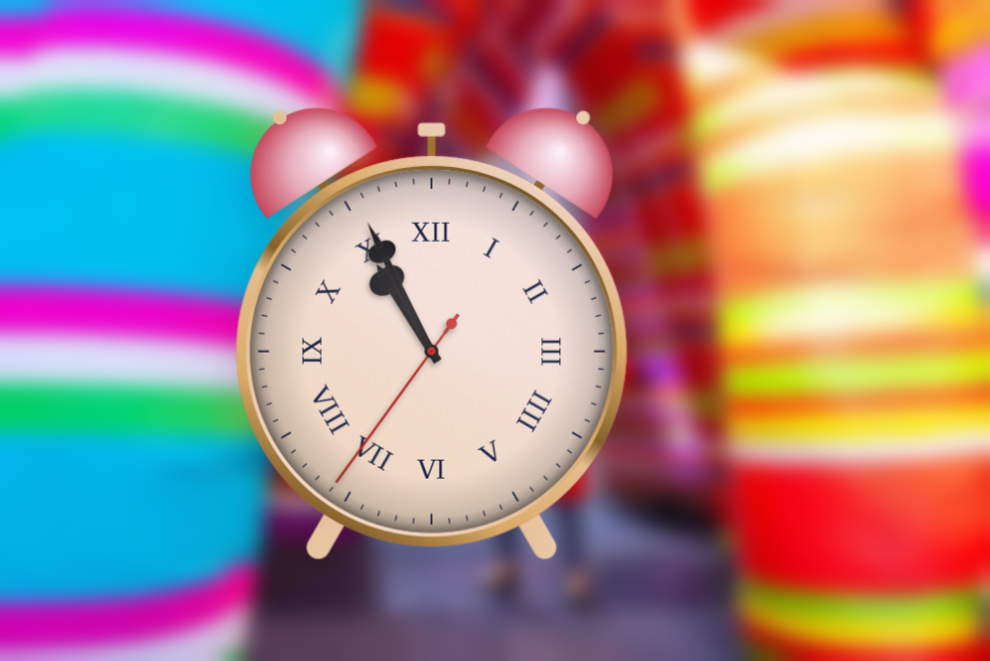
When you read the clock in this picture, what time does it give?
10:55:36
